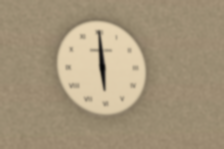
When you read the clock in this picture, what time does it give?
6:00
